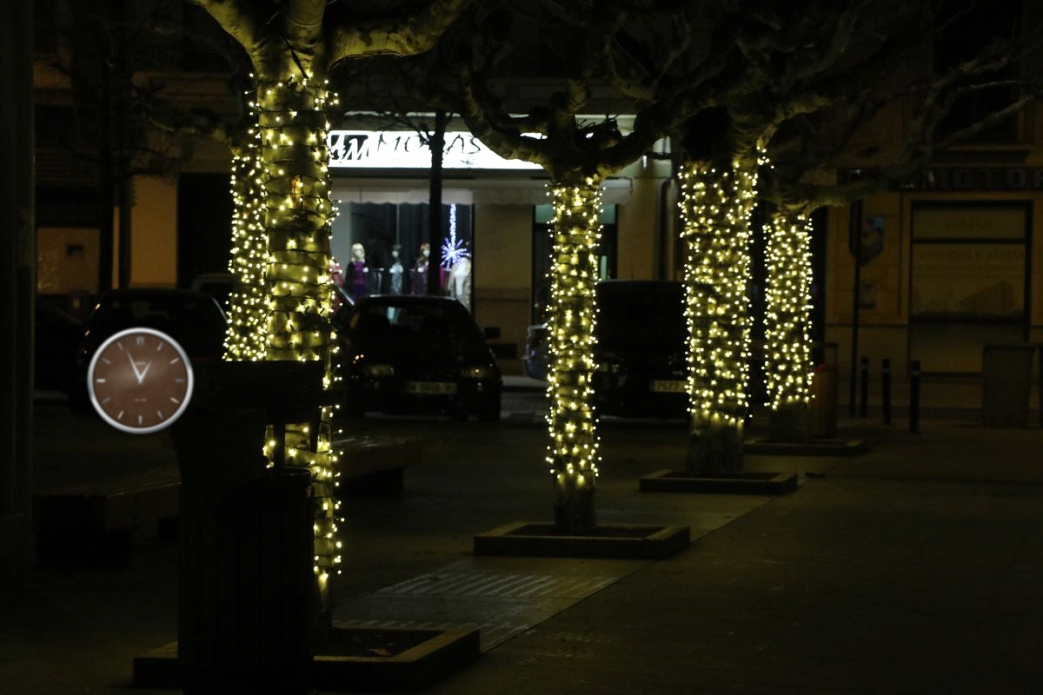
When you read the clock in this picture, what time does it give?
12:56
